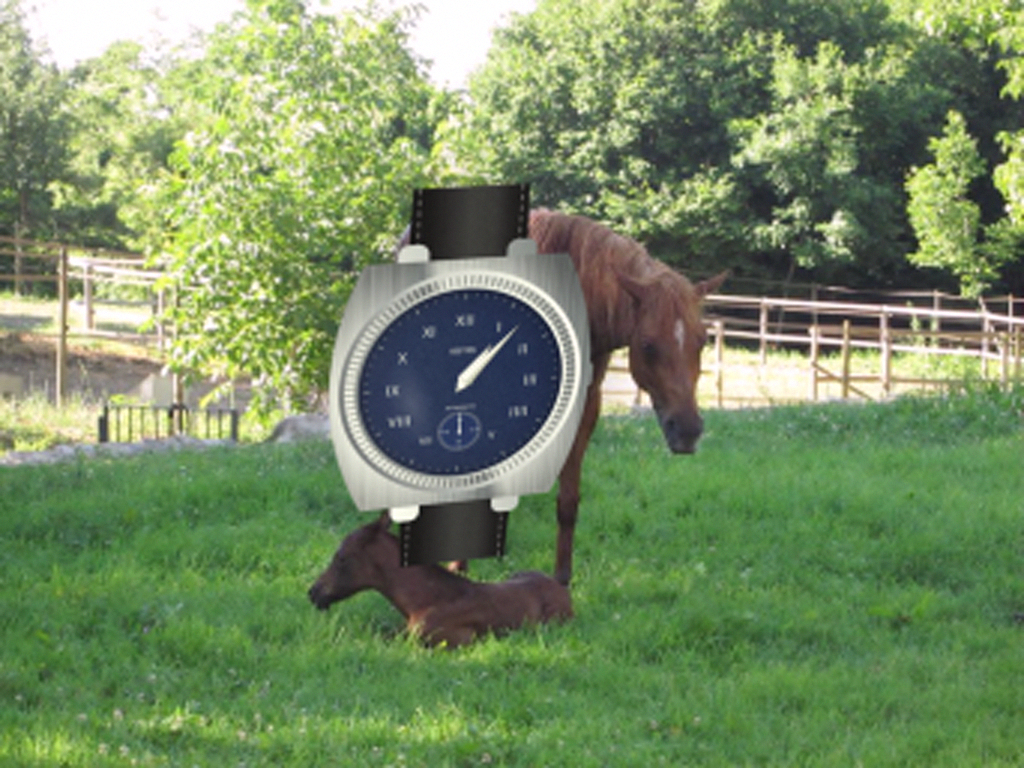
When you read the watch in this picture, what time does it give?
1:07
